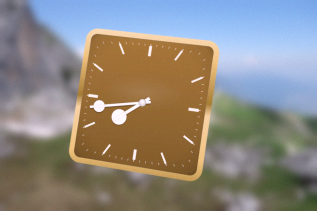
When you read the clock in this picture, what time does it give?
7:43
